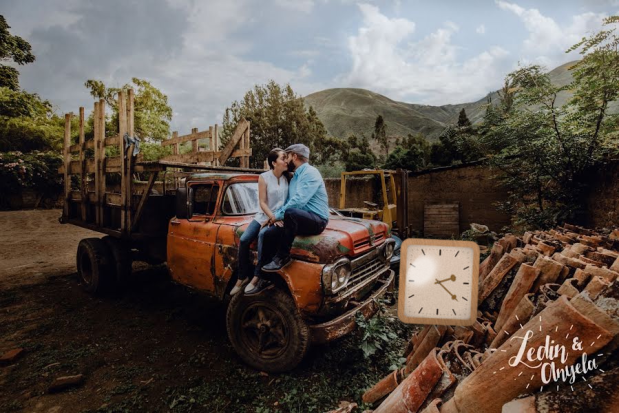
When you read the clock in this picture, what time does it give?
2:22
